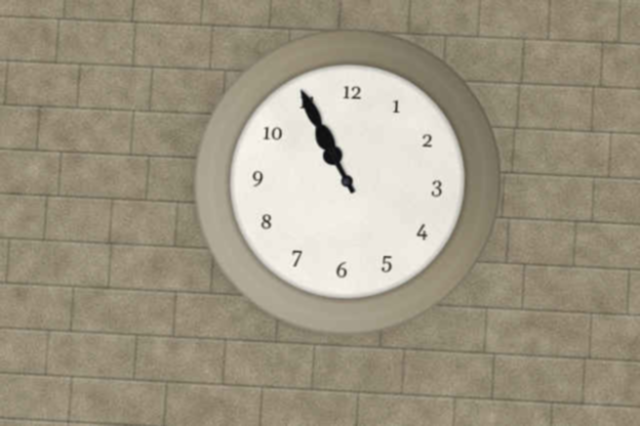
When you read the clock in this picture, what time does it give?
10:55
